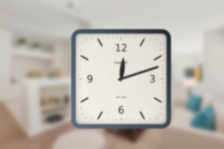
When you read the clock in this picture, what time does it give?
12:12
